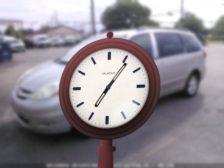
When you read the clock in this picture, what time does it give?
7:06
